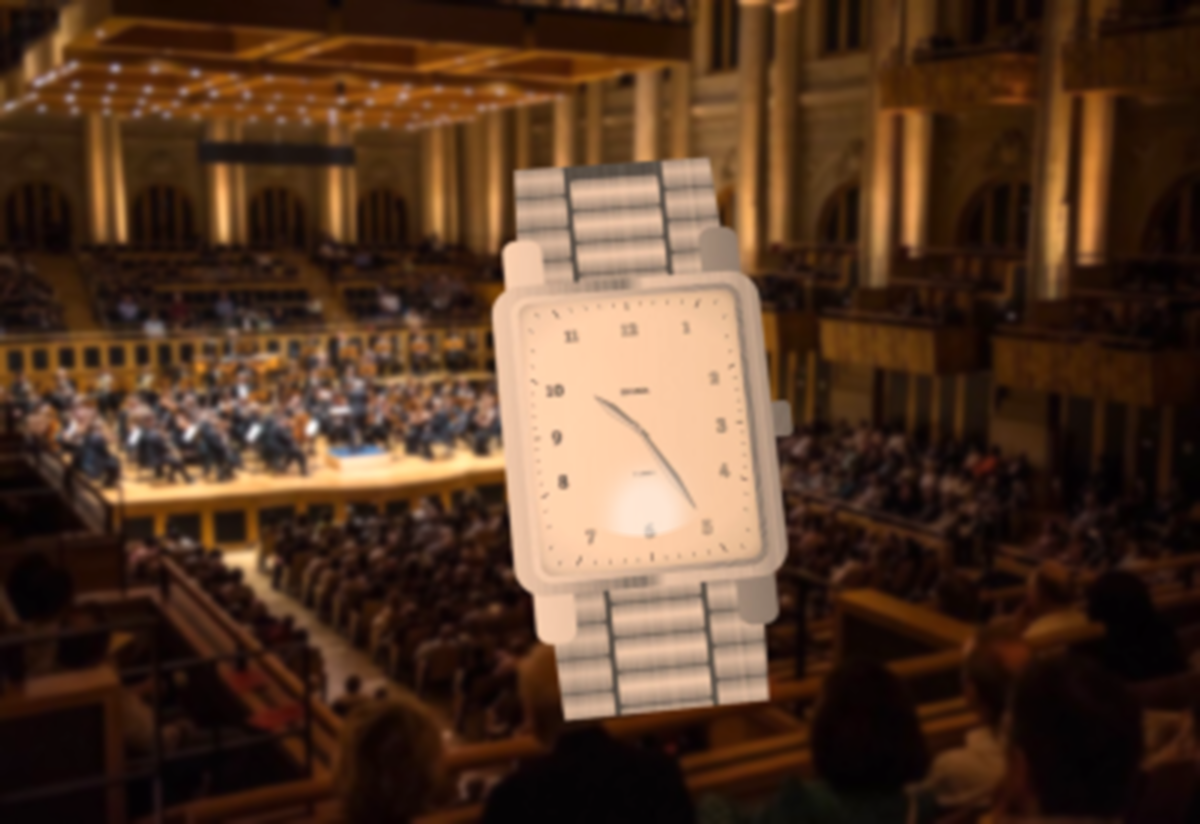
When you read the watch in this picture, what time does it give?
10:25
